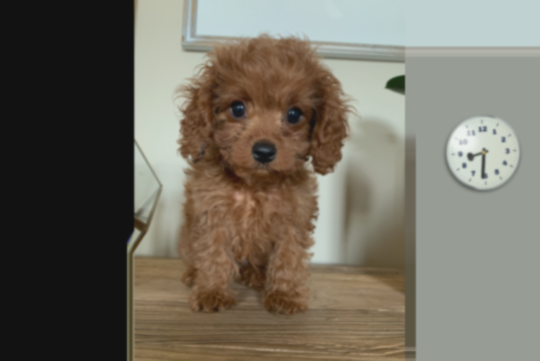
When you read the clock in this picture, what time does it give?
8:31
